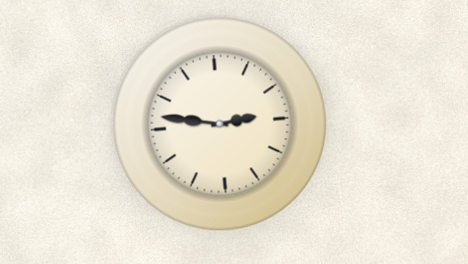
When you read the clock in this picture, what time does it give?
2:47
